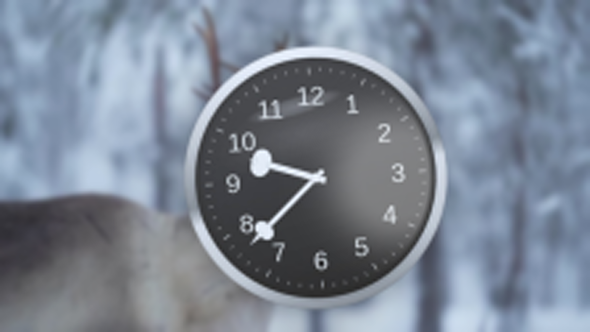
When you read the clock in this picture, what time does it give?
9:38
